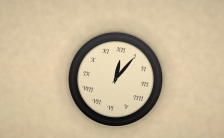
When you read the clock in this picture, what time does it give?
12:05
